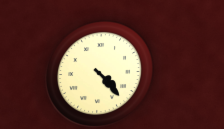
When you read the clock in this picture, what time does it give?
4:23
